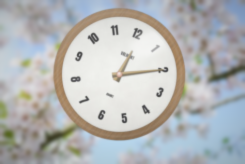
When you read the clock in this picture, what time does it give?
12:10
